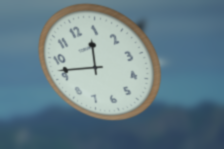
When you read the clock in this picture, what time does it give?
12:47
